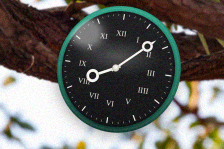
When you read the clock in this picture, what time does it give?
8:08
